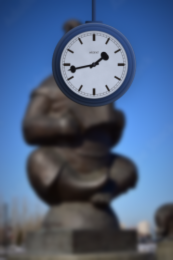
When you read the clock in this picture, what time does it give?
1:43
